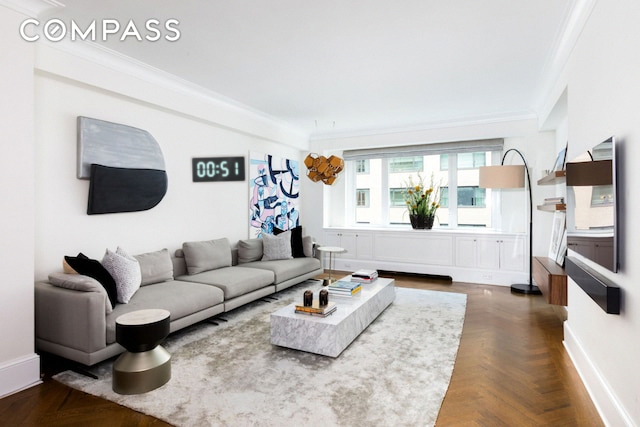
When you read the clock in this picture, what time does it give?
0:51
